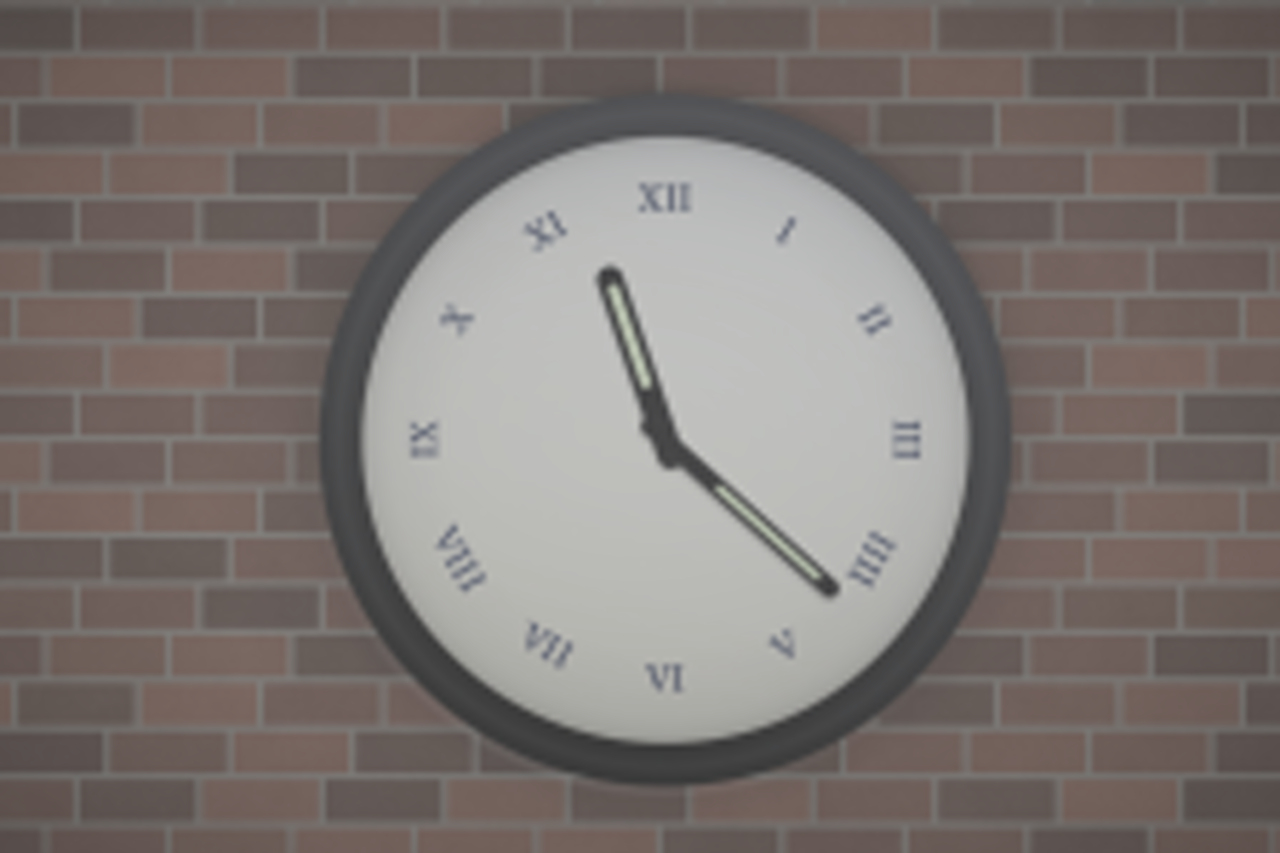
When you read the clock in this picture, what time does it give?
11:22
